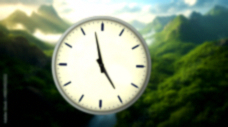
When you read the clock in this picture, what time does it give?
4:58
